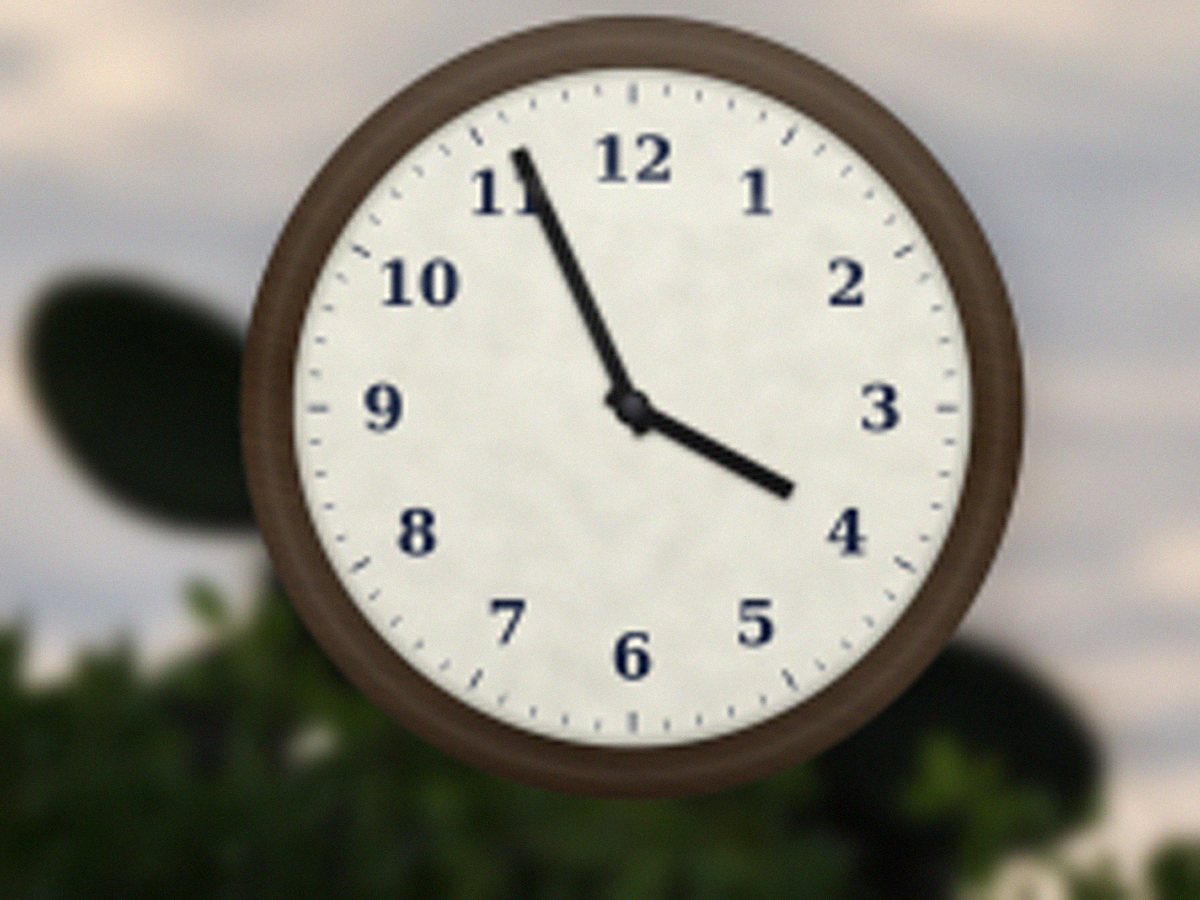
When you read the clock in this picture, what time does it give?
3:56
